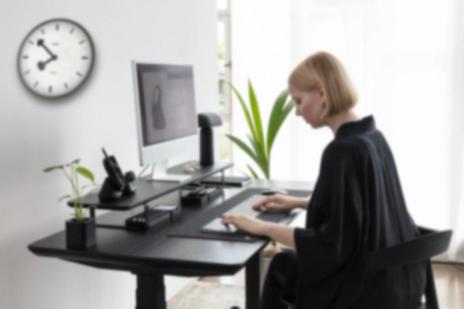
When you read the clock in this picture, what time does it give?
7:52
